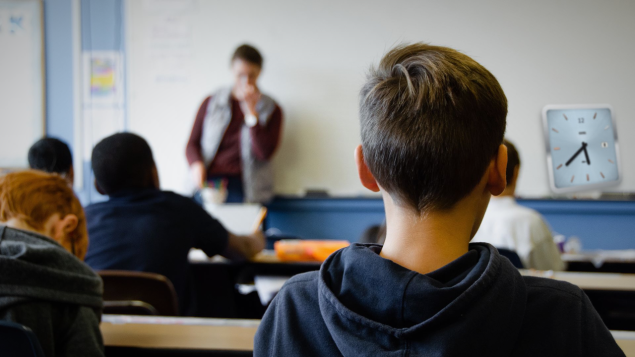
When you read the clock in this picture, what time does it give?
5:39
